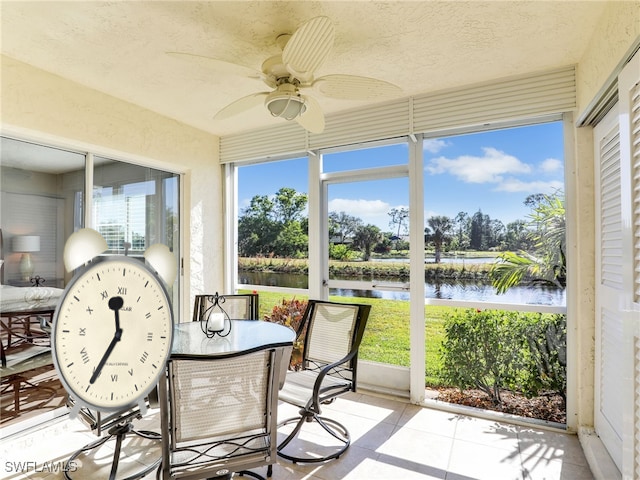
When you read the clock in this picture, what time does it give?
11:35
